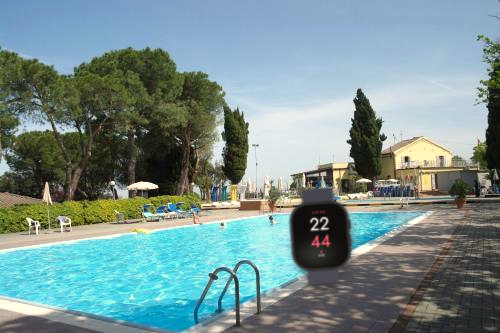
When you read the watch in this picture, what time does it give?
22:44
